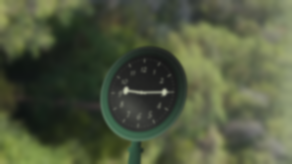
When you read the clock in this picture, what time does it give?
9:15
